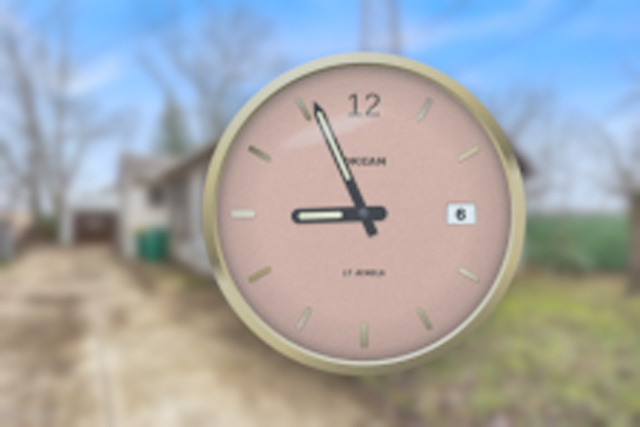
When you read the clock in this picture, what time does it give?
8:56
